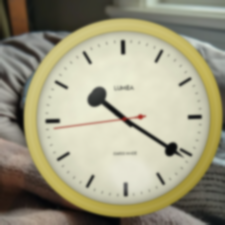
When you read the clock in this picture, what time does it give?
10:20:44
